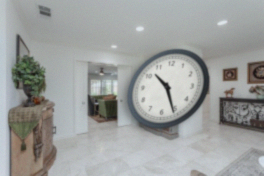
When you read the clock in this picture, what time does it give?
10:26
